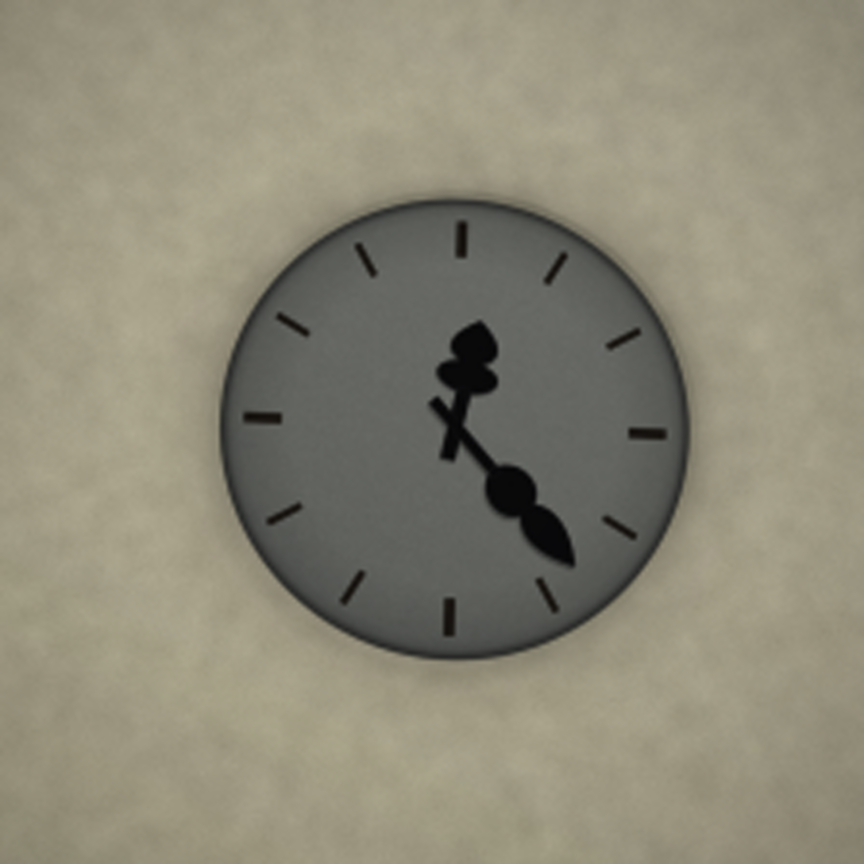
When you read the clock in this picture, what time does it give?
12:23
